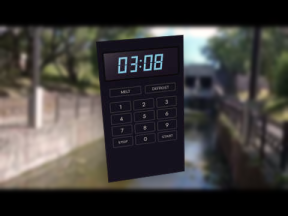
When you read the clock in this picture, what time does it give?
3:08
